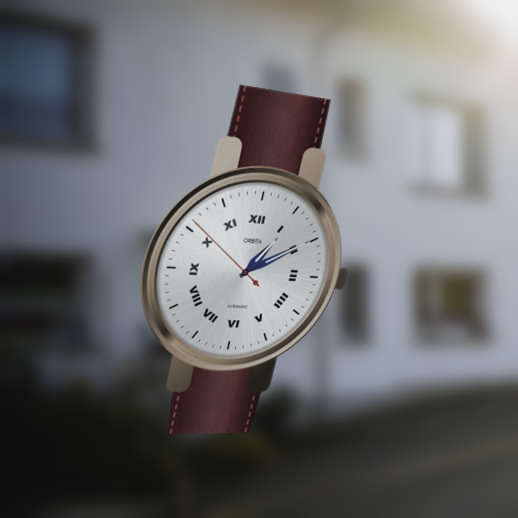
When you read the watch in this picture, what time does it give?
1:09:51
